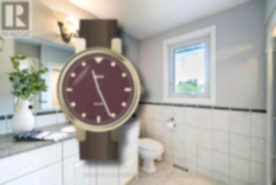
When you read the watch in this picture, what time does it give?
11:26
